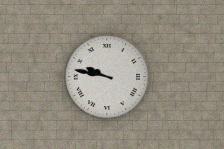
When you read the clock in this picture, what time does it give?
9:47
